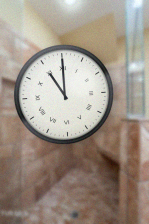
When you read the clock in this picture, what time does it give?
11:00
